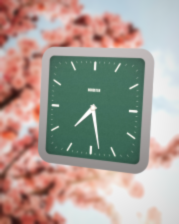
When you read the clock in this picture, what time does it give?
7:28
